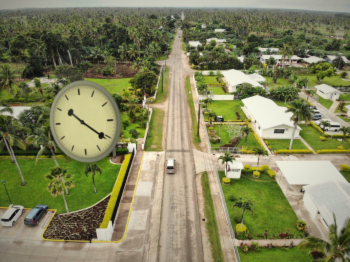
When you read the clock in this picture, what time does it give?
10:21
